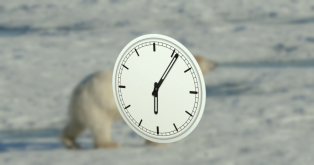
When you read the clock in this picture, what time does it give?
6:06
